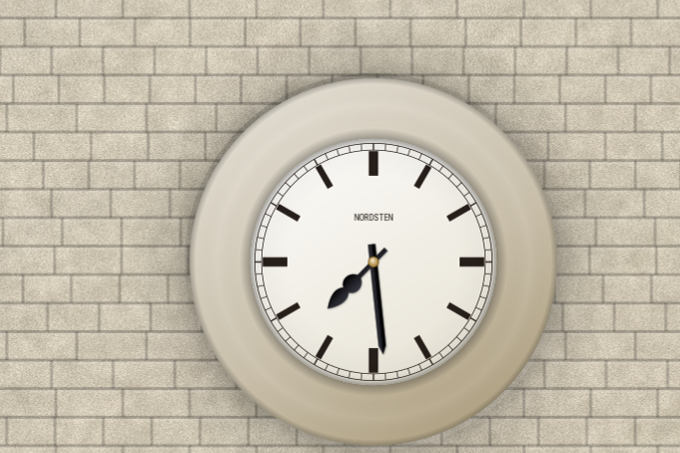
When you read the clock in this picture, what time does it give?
7:29
